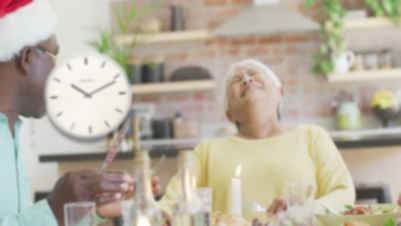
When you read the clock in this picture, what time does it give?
10:11
